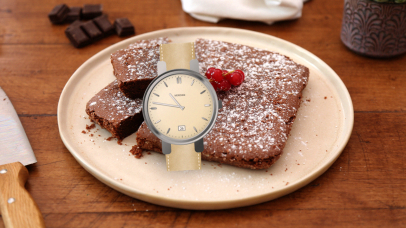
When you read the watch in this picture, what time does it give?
10:47
